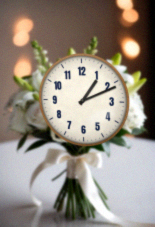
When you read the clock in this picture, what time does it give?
1:11
